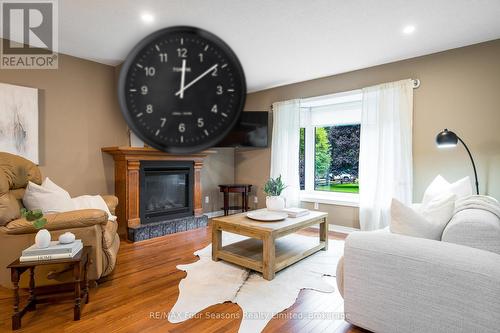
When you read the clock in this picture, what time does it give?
12:09
